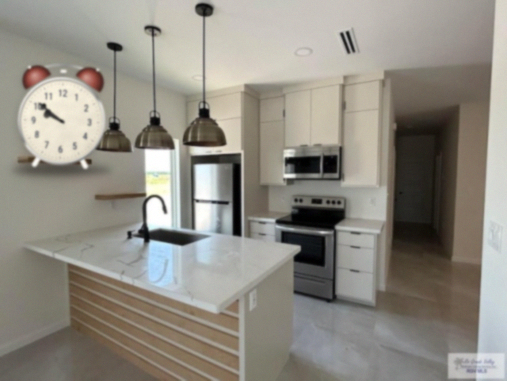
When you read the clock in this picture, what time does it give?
9:51
